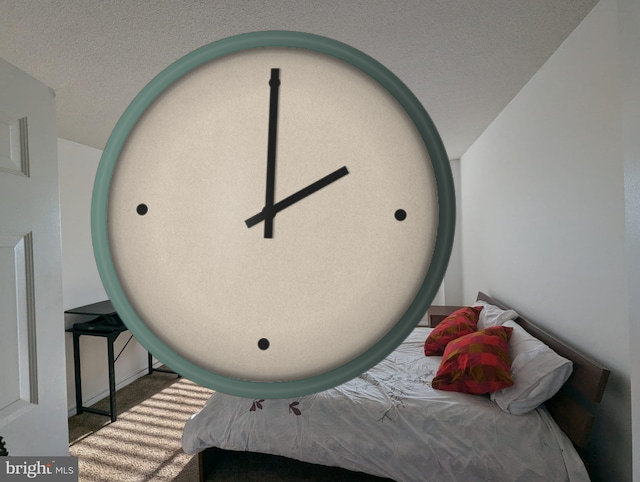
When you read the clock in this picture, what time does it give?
2:00
